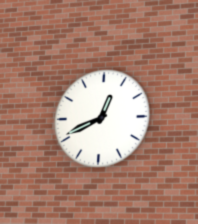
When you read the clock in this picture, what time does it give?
12:41
